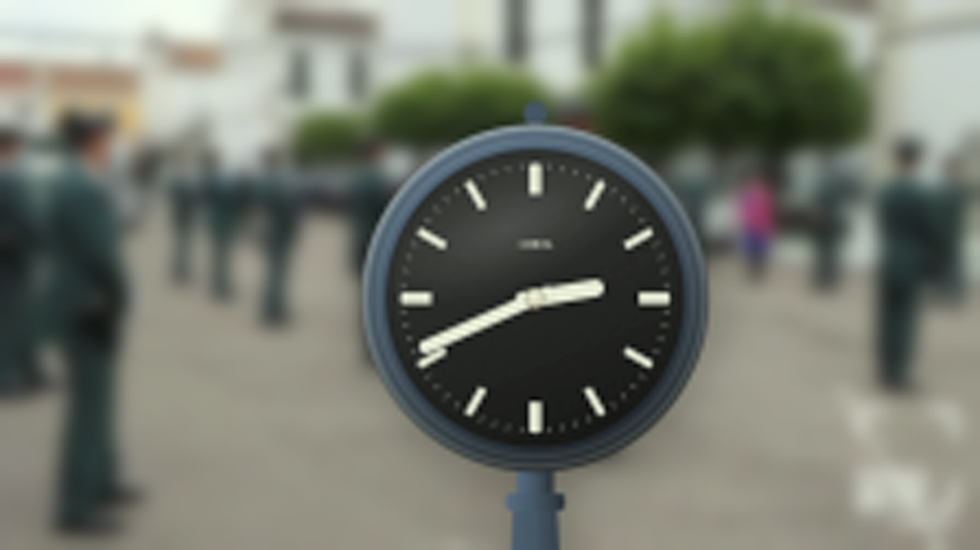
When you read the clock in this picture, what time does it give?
2:41
